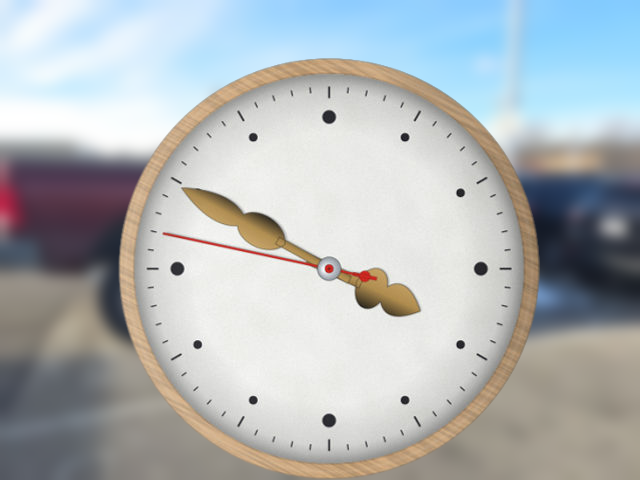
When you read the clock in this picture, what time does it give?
3:49:47
